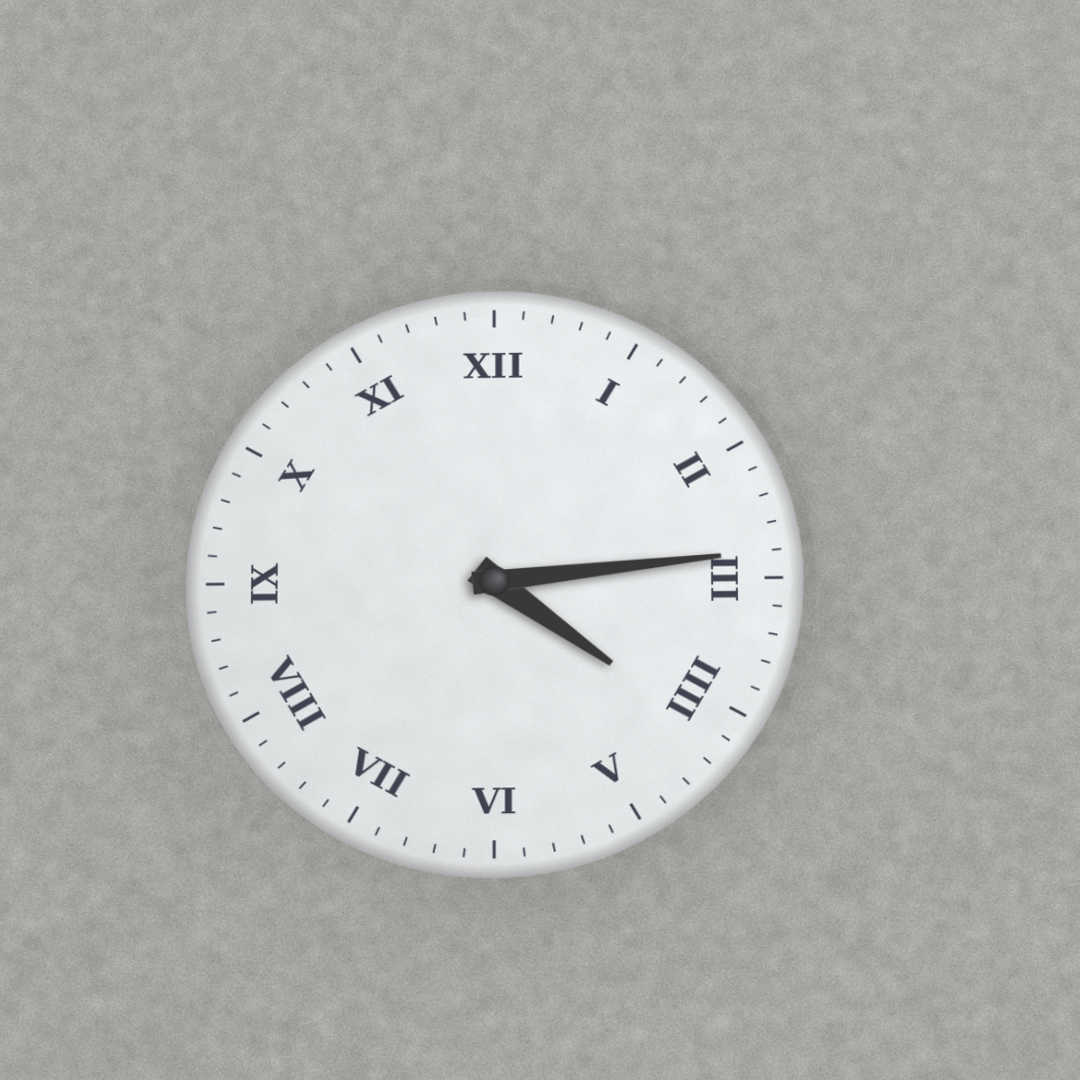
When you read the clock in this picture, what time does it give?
4:14
